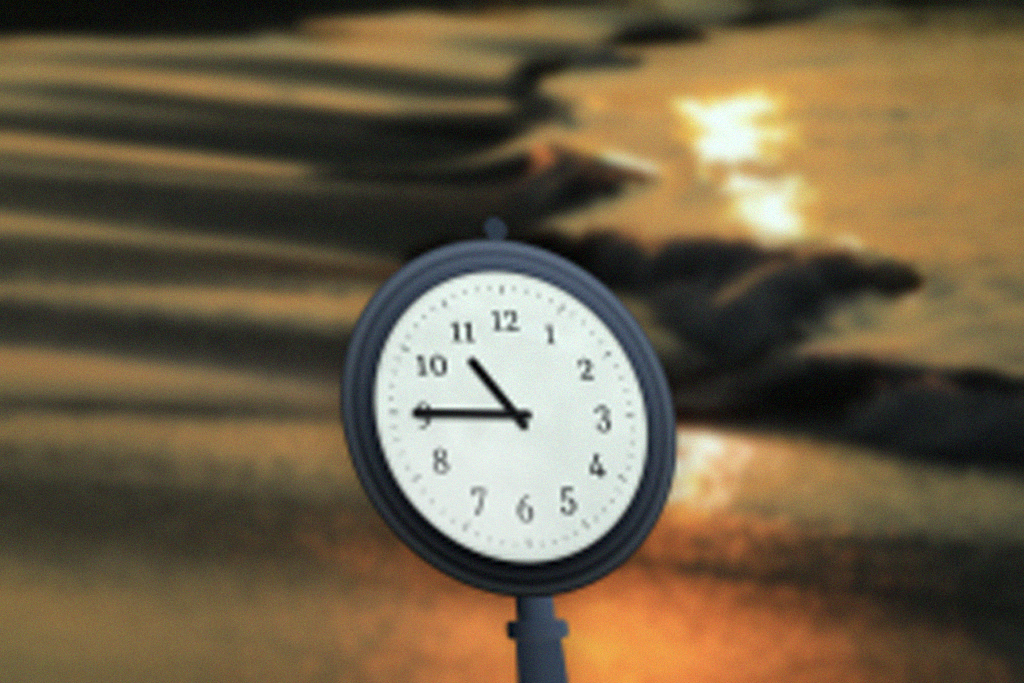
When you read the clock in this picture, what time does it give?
10:45
